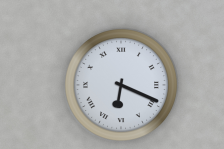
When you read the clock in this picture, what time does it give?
6:19
